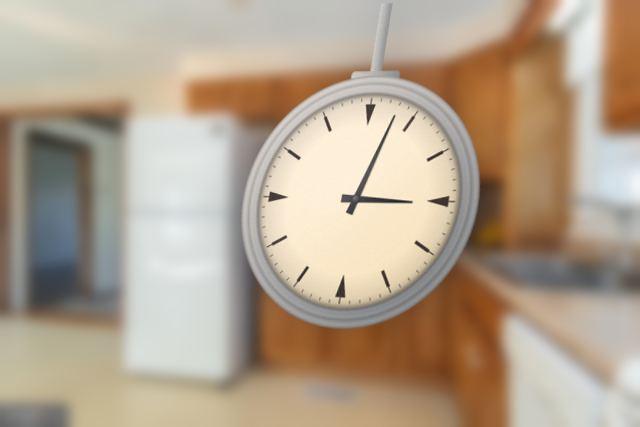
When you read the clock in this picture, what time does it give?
3:03
